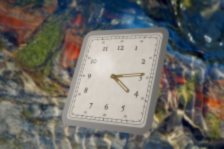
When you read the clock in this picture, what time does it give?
4:14
